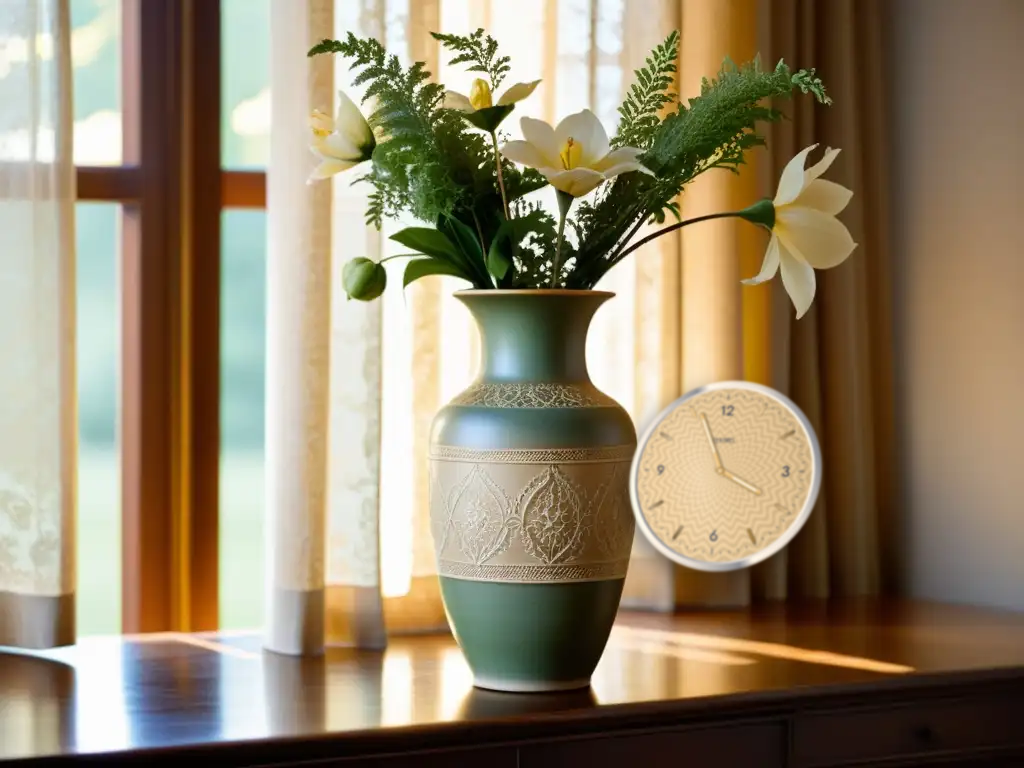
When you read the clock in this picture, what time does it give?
3:56
